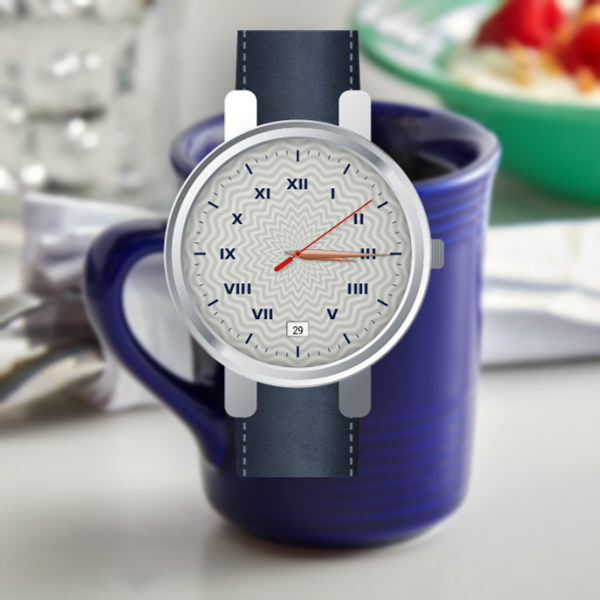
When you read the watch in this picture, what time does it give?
3:15:09
